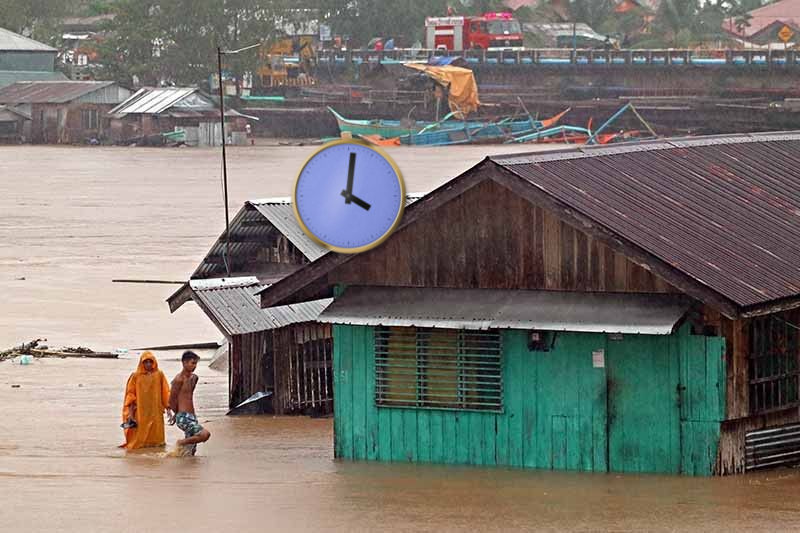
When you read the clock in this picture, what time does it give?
4:01
